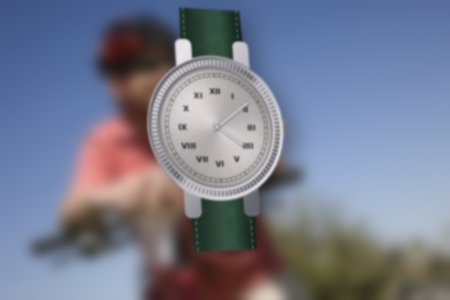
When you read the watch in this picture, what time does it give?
4:09
